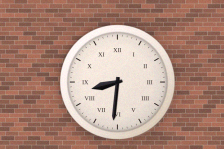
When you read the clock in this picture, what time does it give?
8:31
